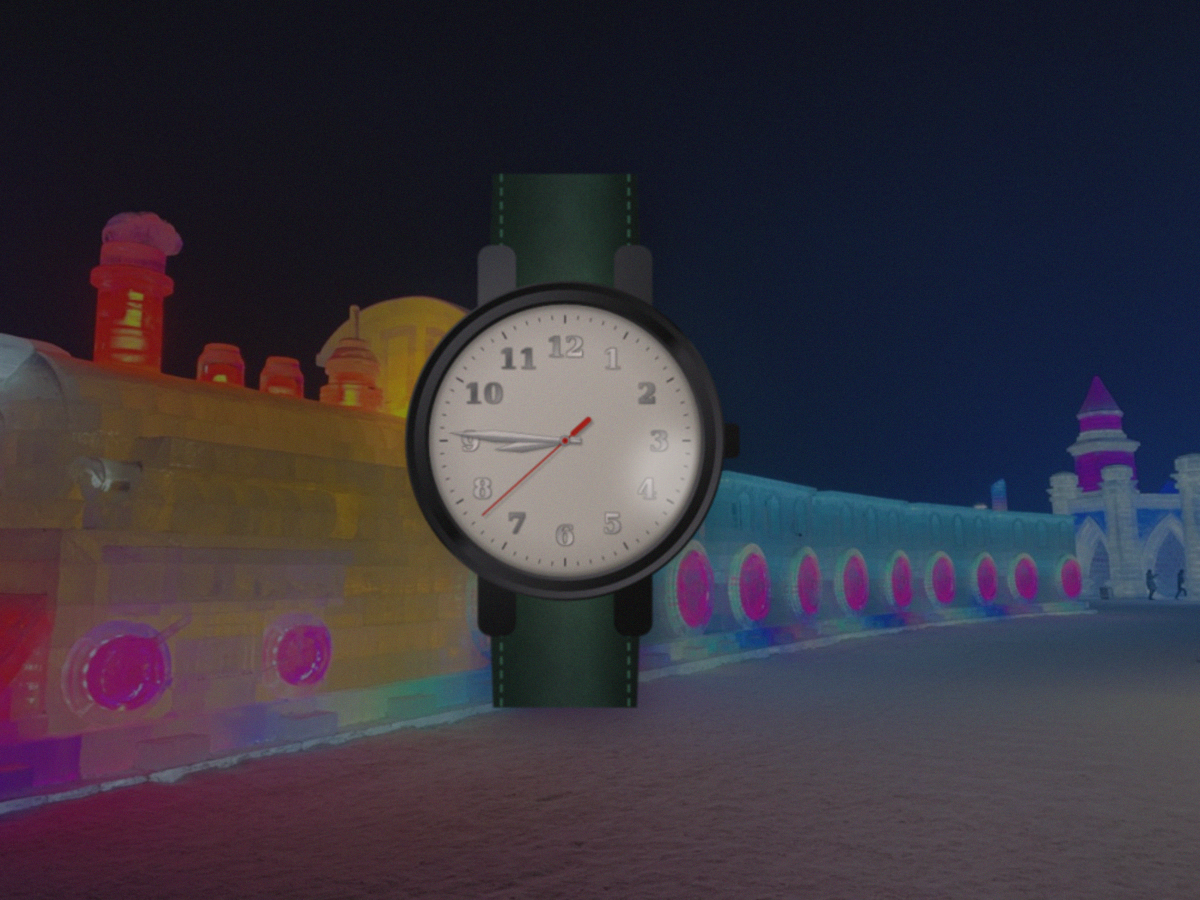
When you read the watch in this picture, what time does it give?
8:45:38
